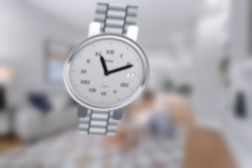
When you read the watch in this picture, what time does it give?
11:11
